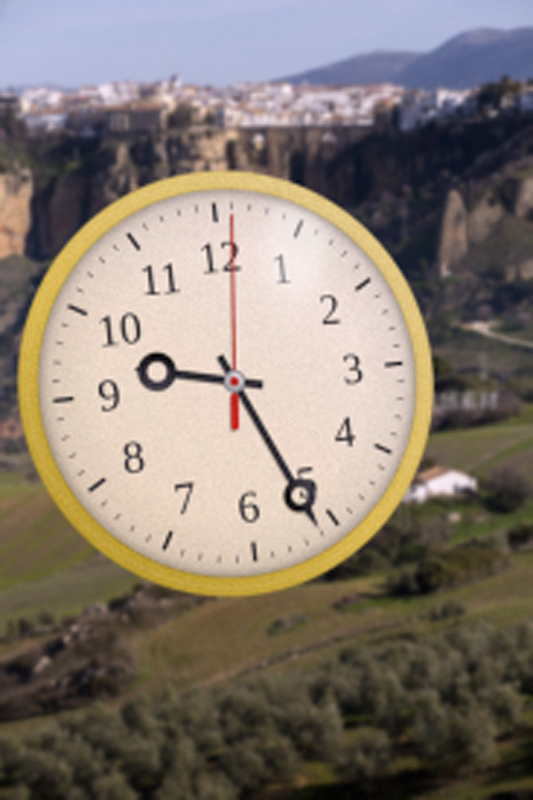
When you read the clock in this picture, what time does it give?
9:26:01
